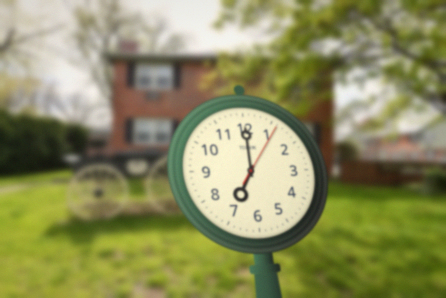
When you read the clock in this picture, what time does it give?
7:00:06
